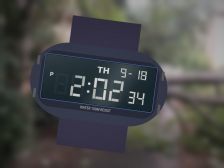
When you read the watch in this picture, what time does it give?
2:02:34
